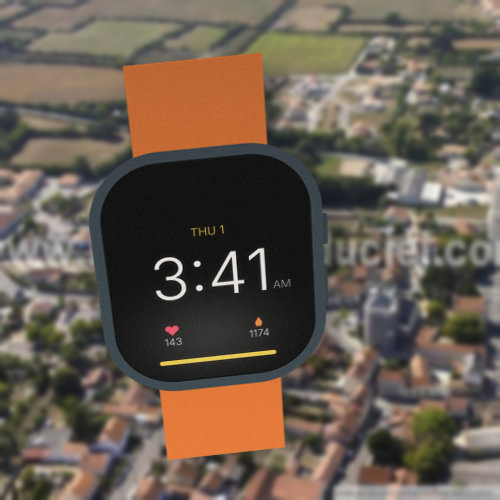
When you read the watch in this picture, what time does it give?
3:41
